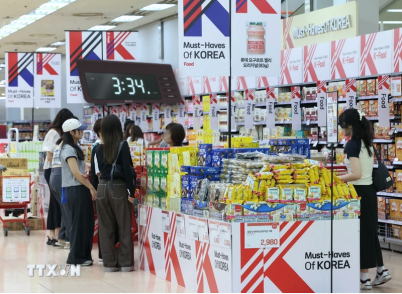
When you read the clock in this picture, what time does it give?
3:34
